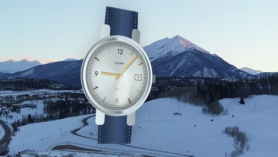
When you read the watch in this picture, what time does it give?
9:07
